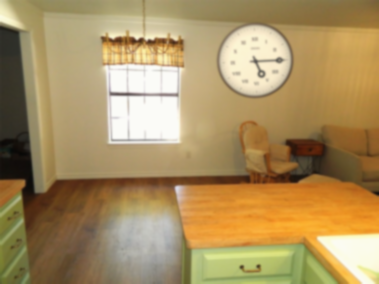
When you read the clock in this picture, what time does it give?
5:15
